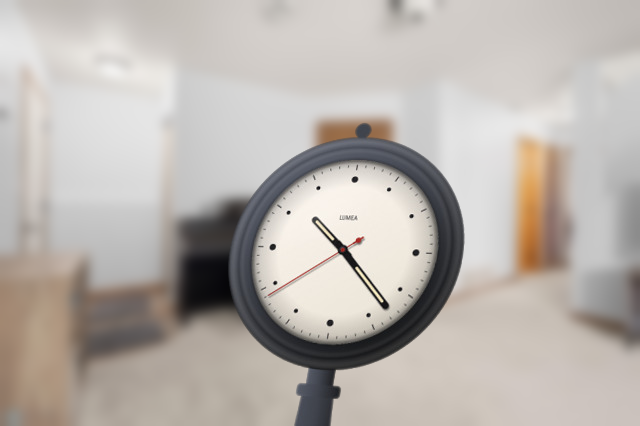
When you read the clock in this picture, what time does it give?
10:22:39
